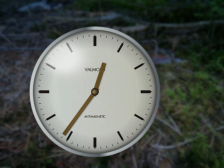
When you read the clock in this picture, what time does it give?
12:36
